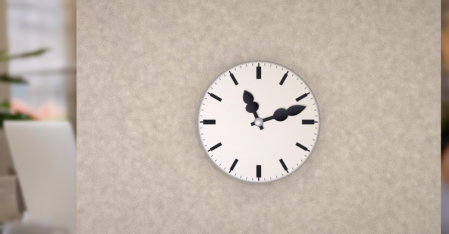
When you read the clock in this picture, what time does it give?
11:12
